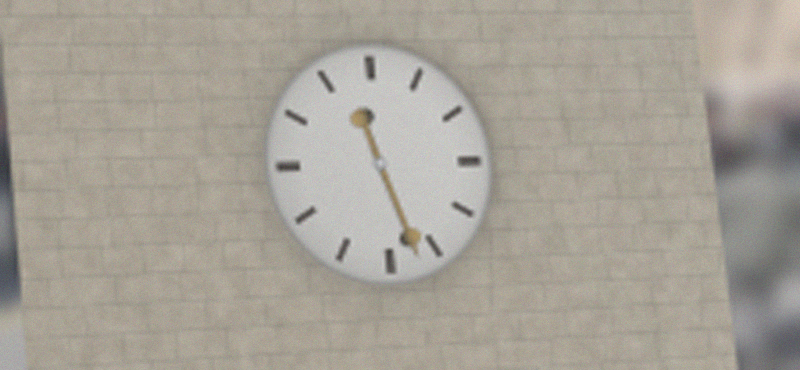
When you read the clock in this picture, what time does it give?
11:27
